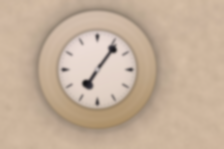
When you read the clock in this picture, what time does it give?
7:06
